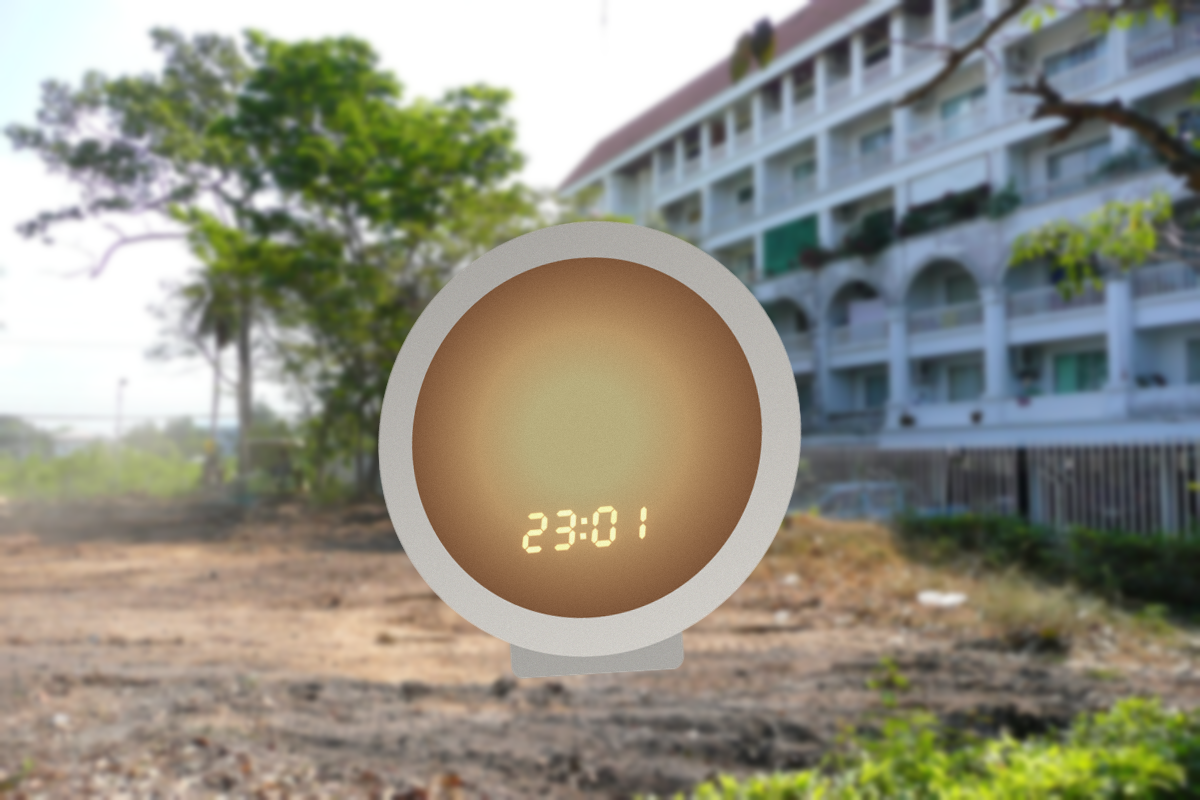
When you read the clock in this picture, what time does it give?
23:01
